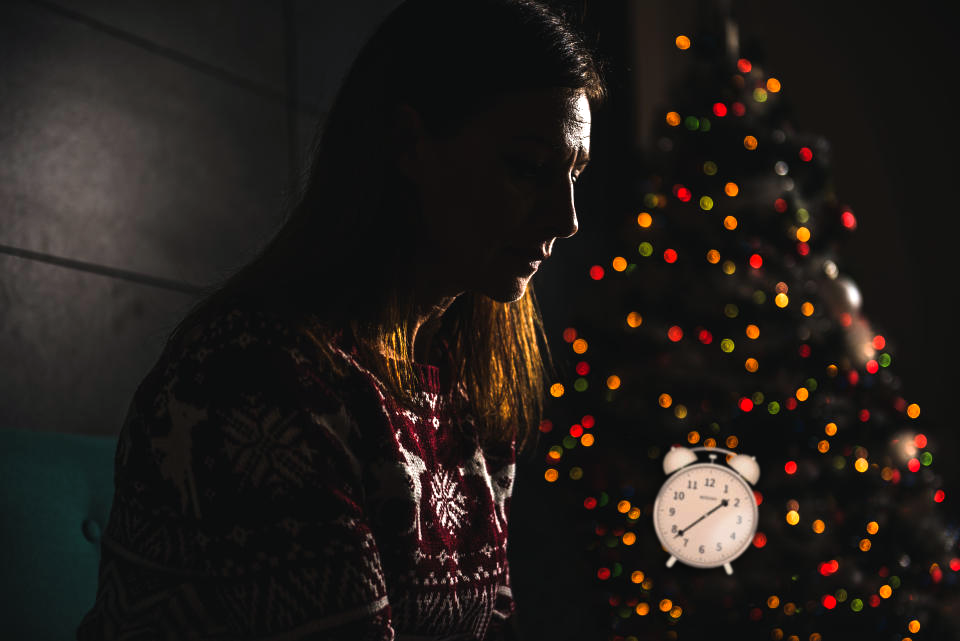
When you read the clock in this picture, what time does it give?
1:38
